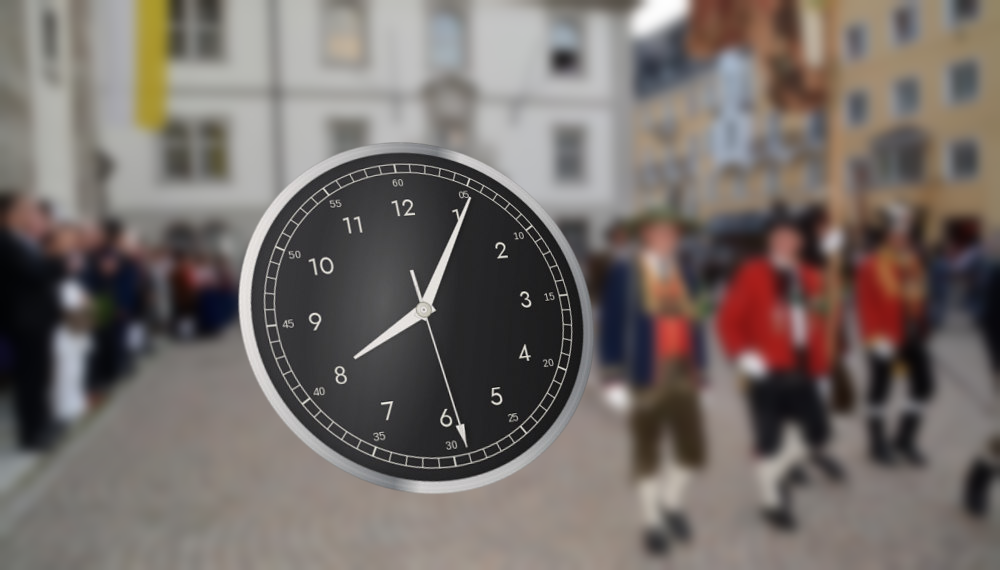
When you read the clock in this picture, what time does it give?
8:05:29
